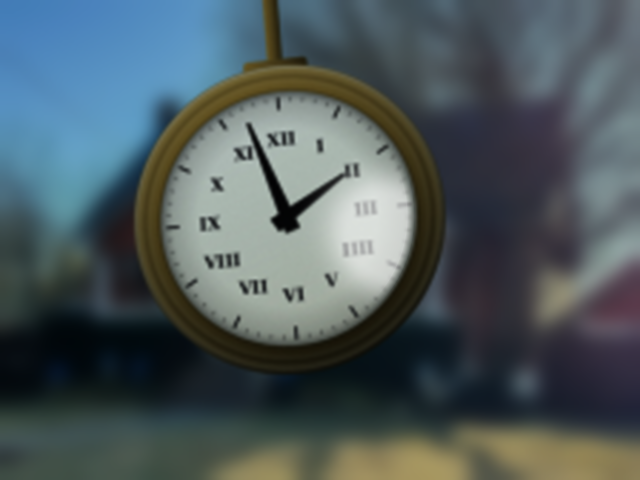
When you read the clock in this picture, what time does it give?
1:57
